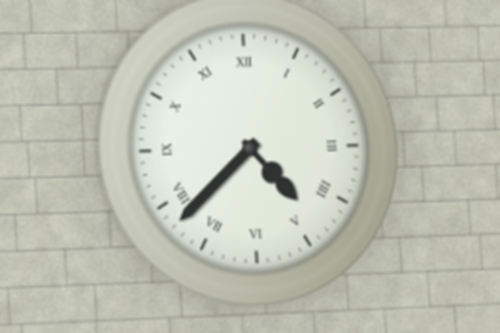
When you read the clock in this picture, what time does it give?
4:38
